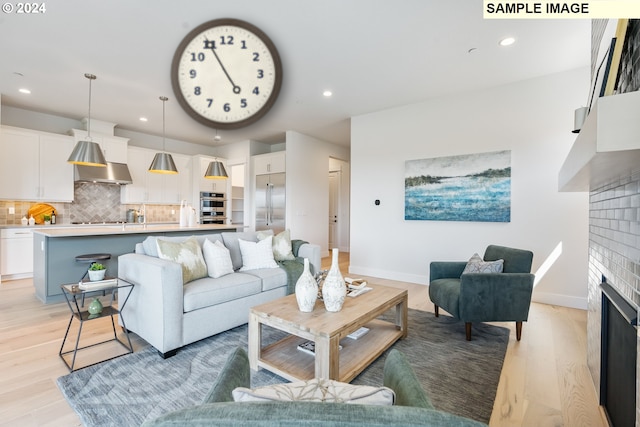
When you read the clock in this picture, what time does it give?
4:55
